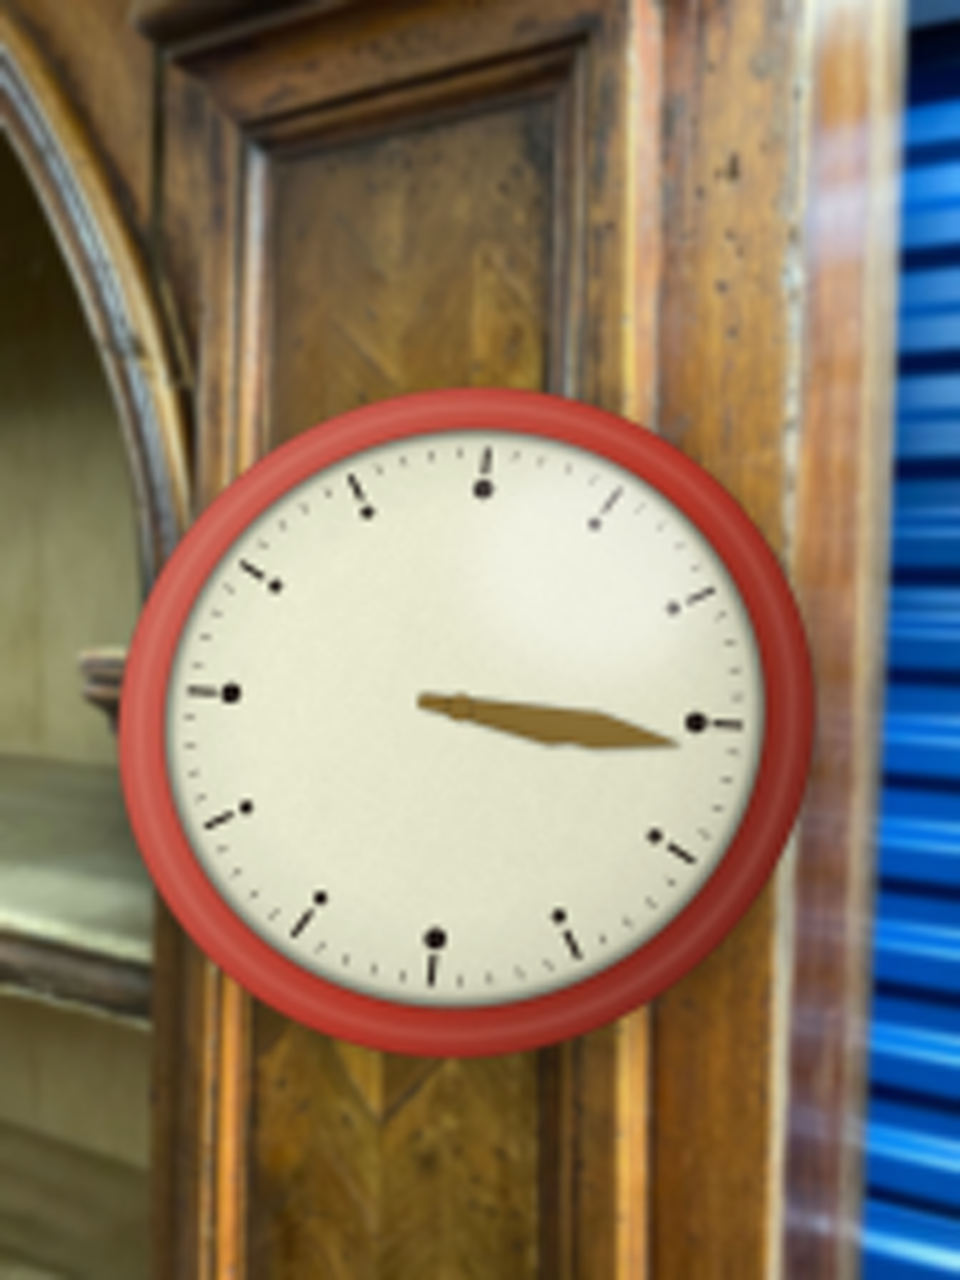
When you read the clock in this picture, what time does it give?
3:16
